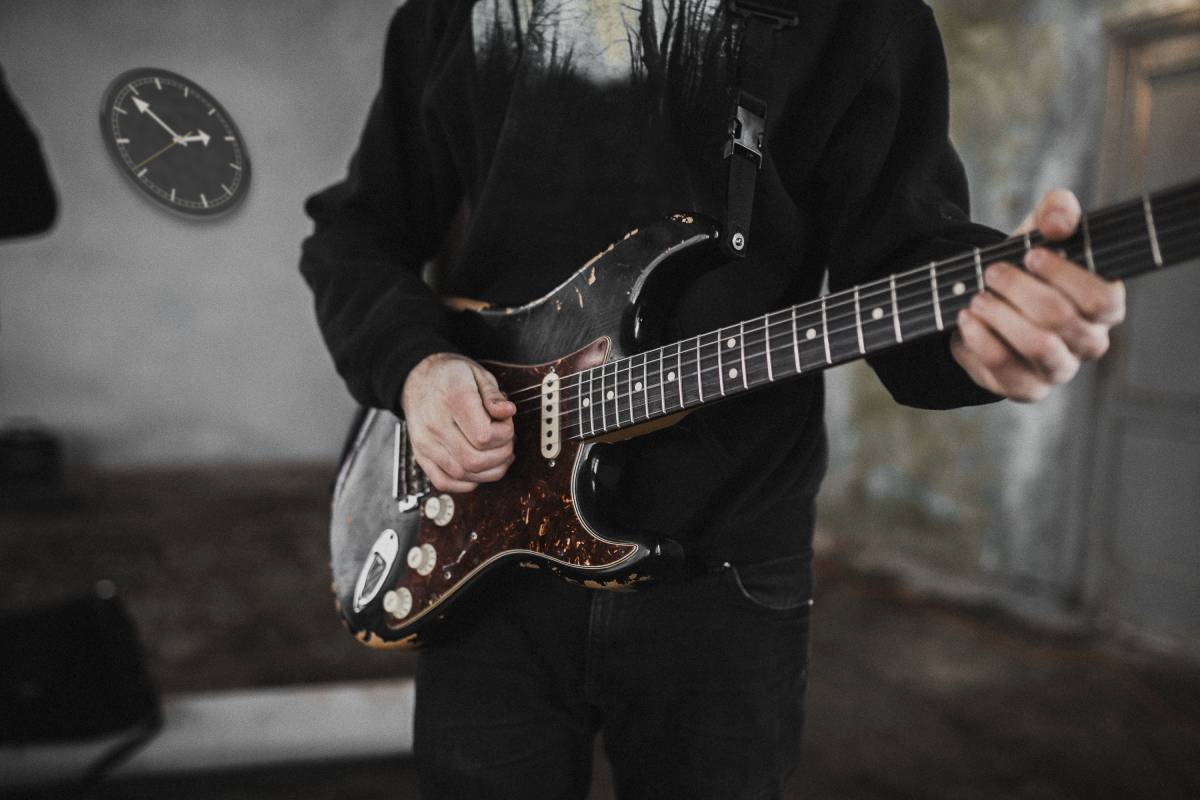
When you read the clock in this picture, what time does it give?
2:53:41
